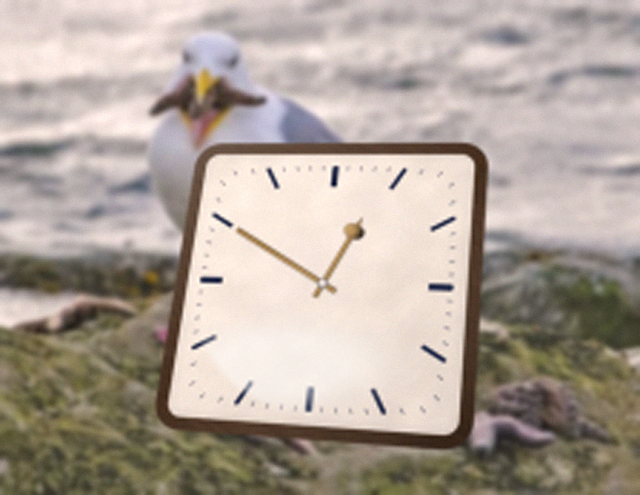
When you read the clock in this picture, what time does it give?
12:50
